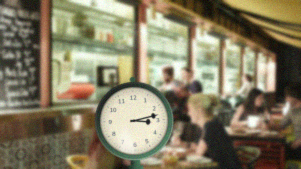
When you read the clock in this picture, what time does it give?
3:13
